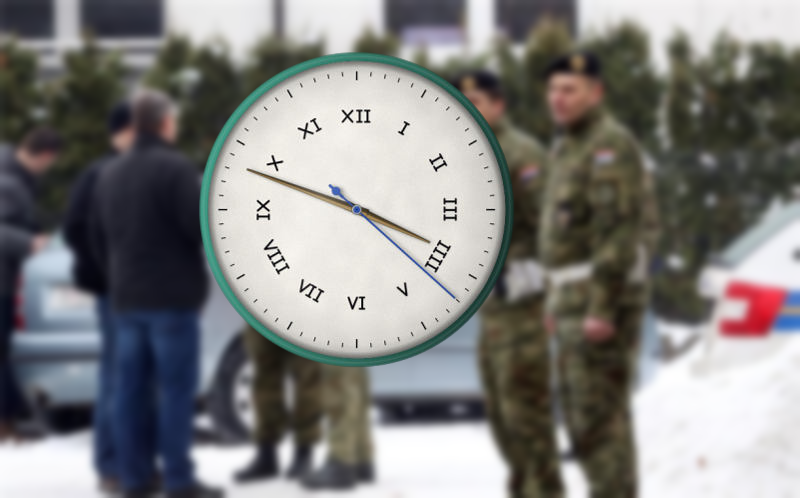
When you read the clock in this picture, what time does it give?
3:48:22
